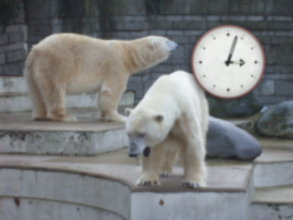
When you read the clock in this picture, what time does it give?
3:03
